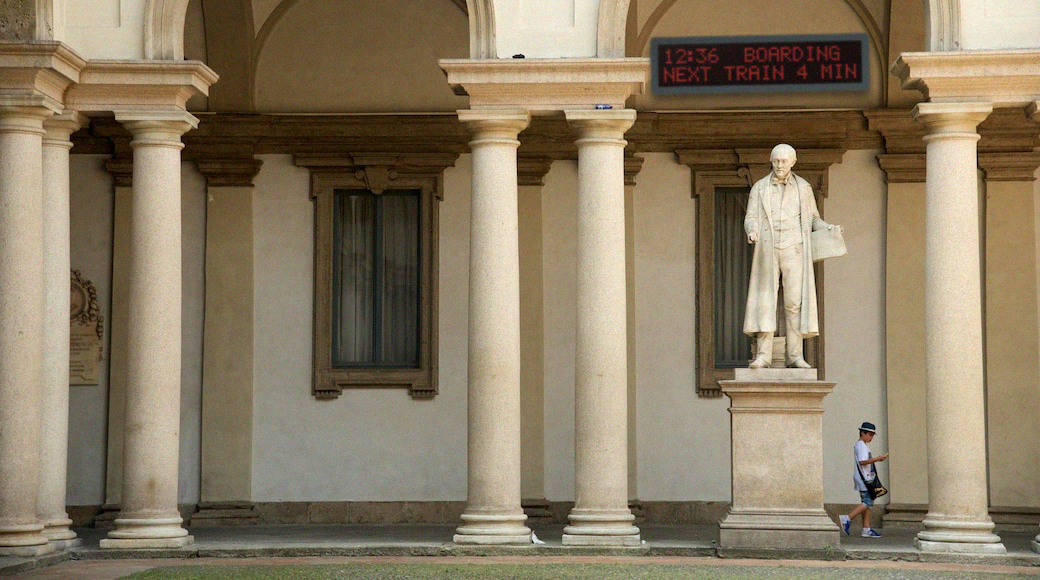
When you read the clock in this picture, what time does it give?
12:36
